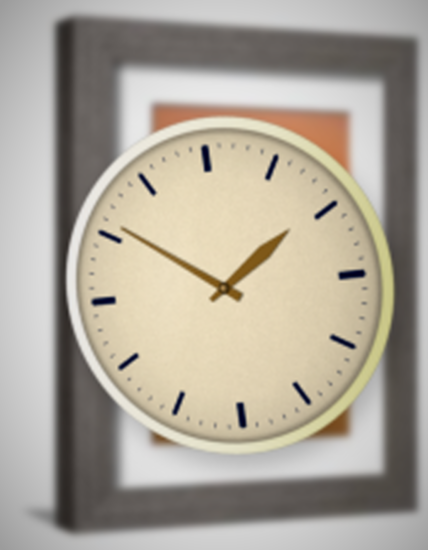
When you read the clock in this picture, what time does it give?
1:51
